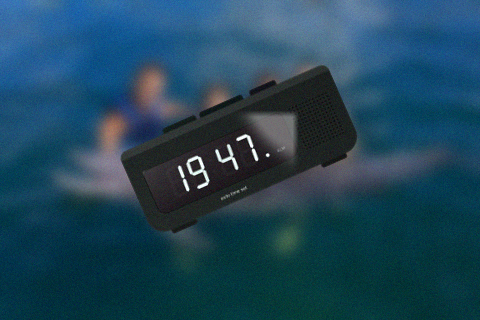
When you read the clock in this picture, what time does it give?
19:47
